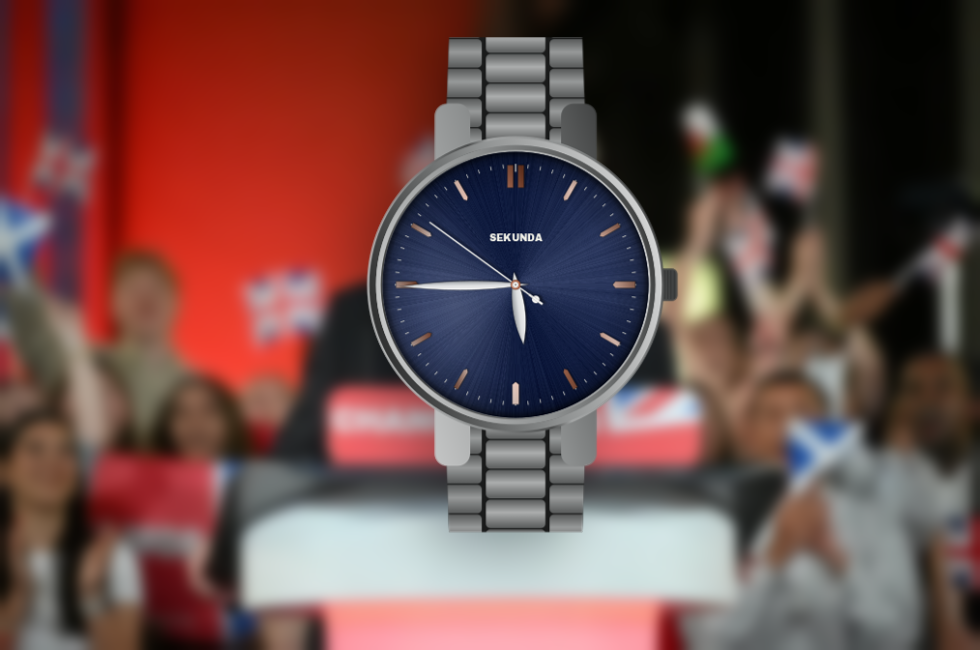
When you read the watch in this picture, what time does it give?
5:44:51
